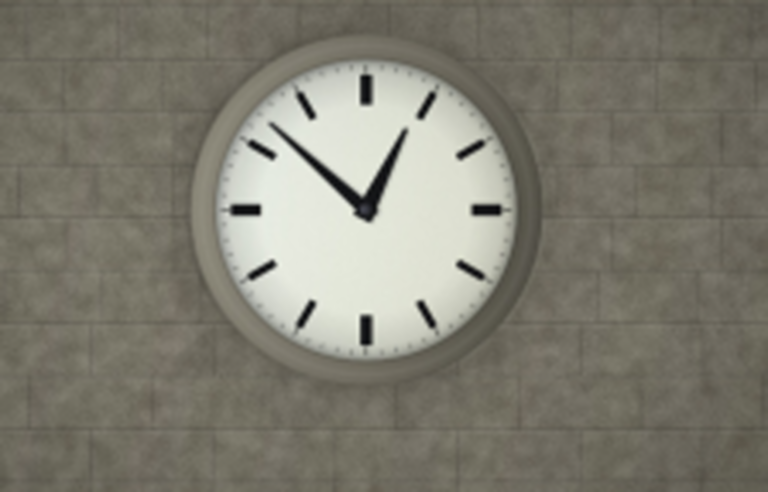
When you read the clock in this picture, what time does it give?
12:52
